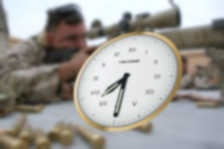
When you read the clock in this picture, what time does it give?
7:30
